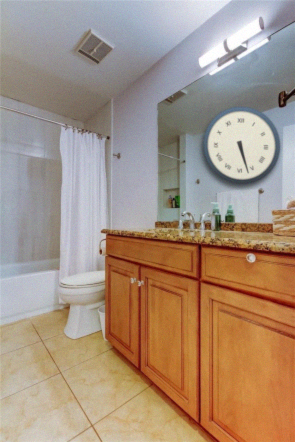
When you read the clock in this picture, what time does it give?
5:27
